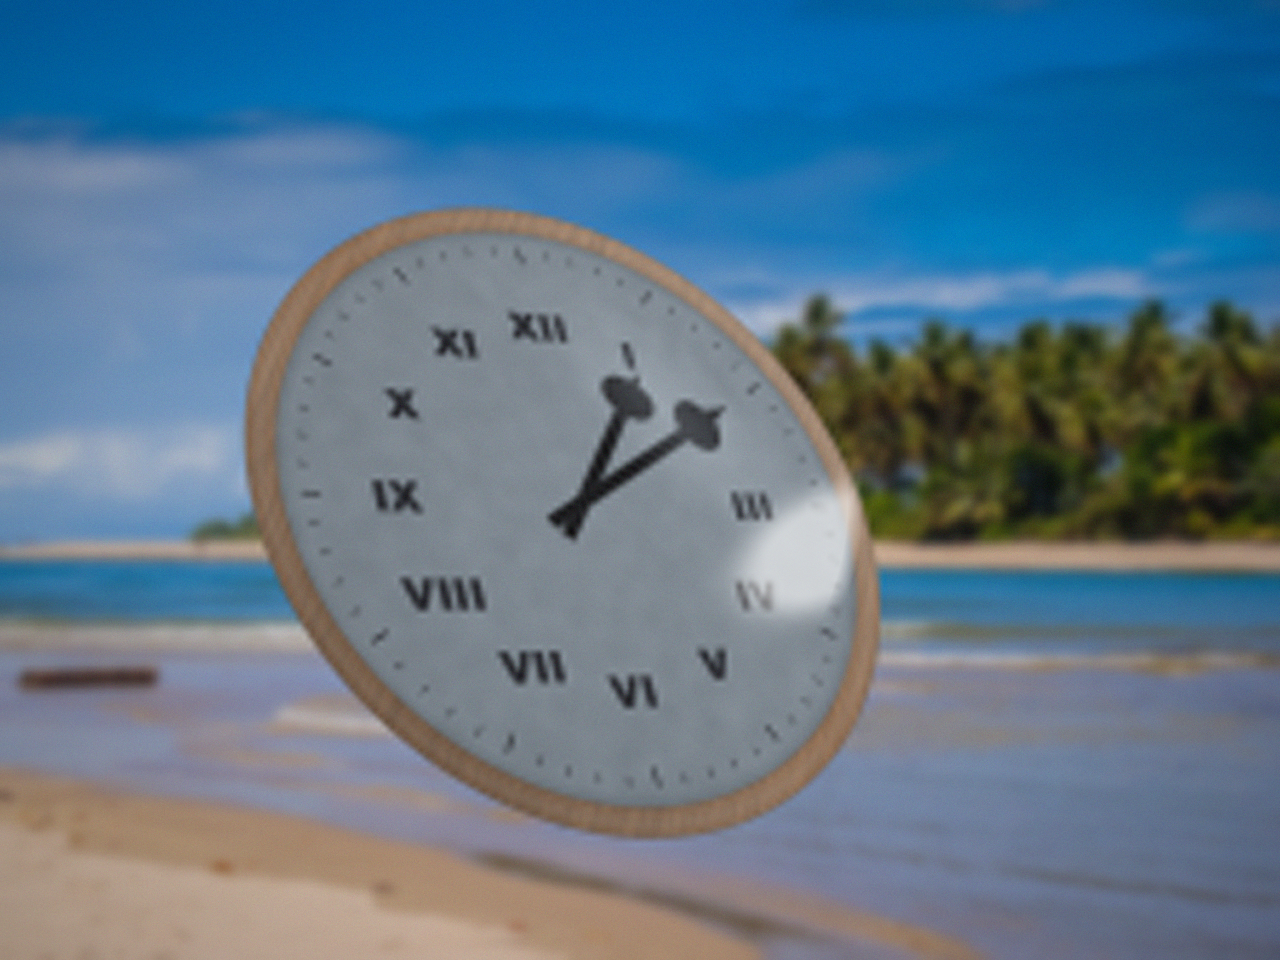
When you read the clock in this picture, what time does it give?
1:10
